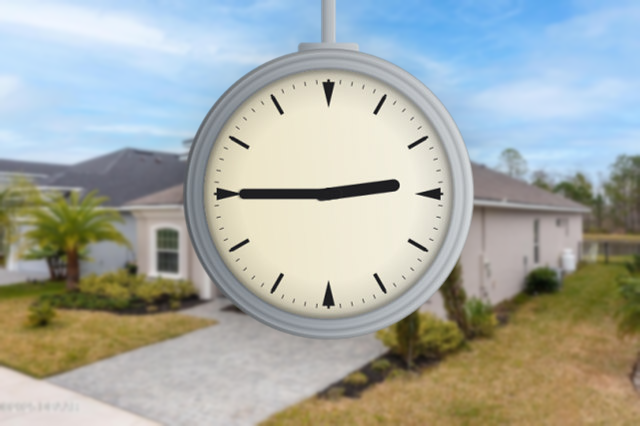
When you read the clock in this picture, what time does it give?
2:45
